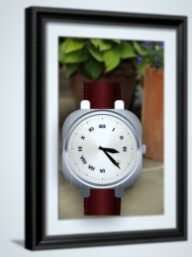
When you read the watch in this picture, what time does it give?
3:23
